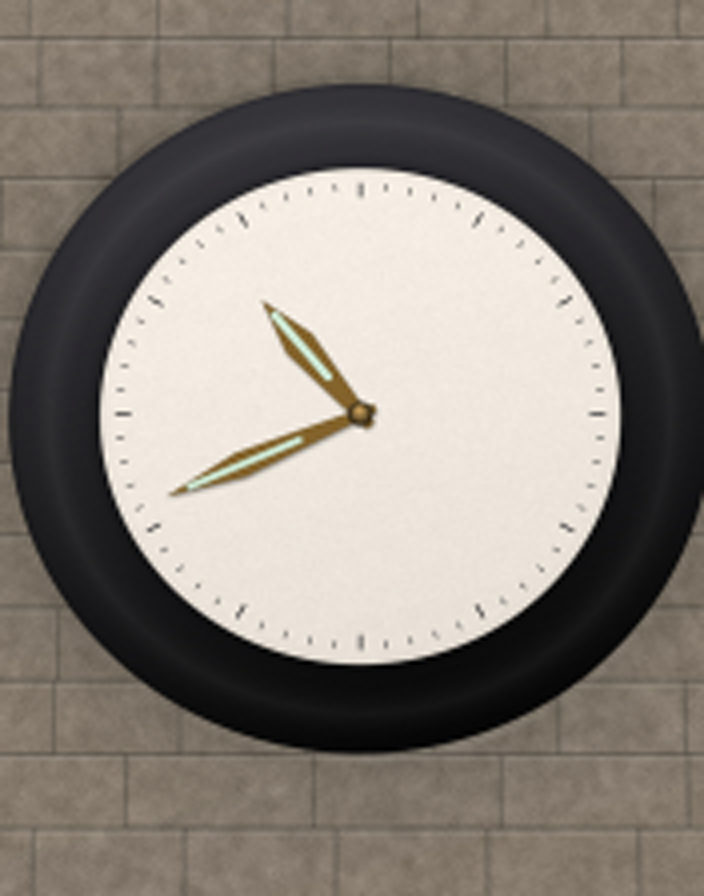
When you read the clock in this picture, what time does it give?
10:41
